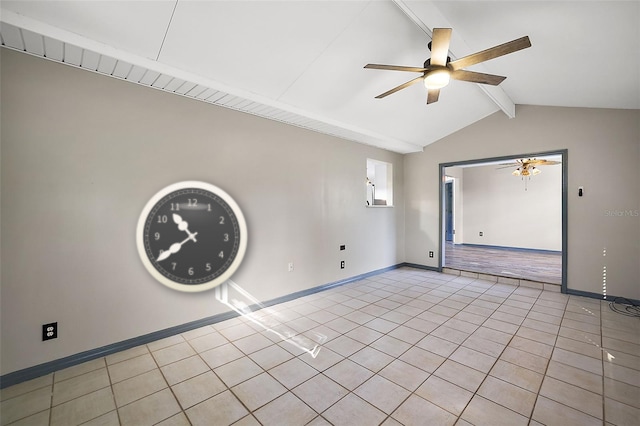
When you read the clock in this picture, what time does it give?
10:39
